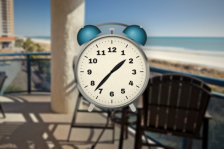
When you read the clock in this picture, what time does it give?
1:37
